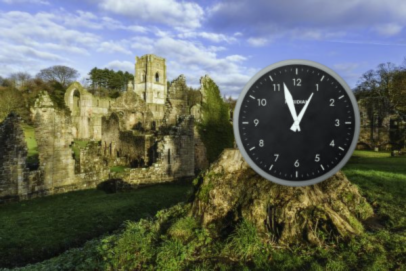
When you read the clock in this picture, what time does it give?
12:57
